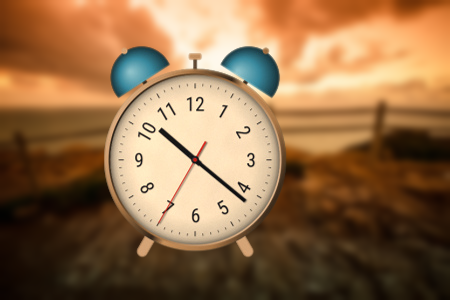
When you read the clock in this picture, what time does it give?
10:21:35
